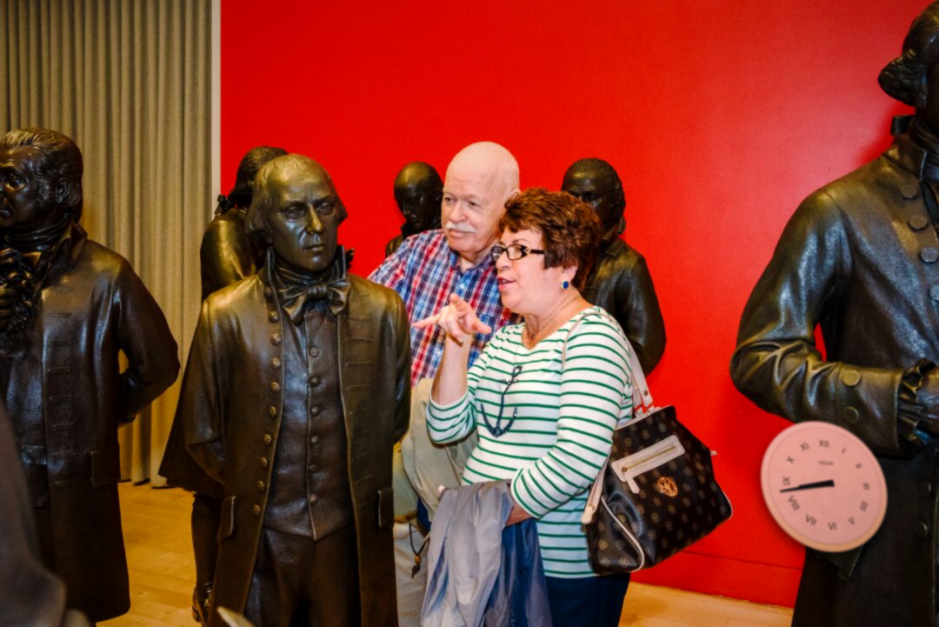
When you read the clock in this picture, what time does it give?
8:43
